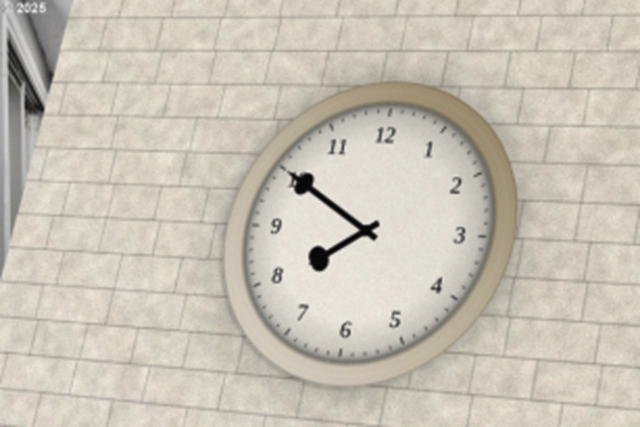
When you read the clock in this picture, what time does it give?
7:50
